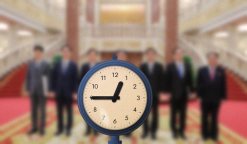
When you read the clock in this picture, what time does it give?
12:45
